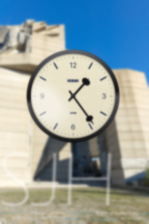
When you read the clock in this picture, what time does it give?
1:24
